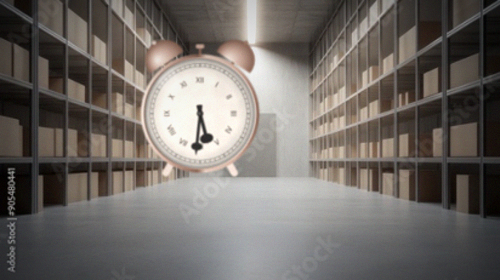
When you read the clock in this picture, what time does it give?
5:31
